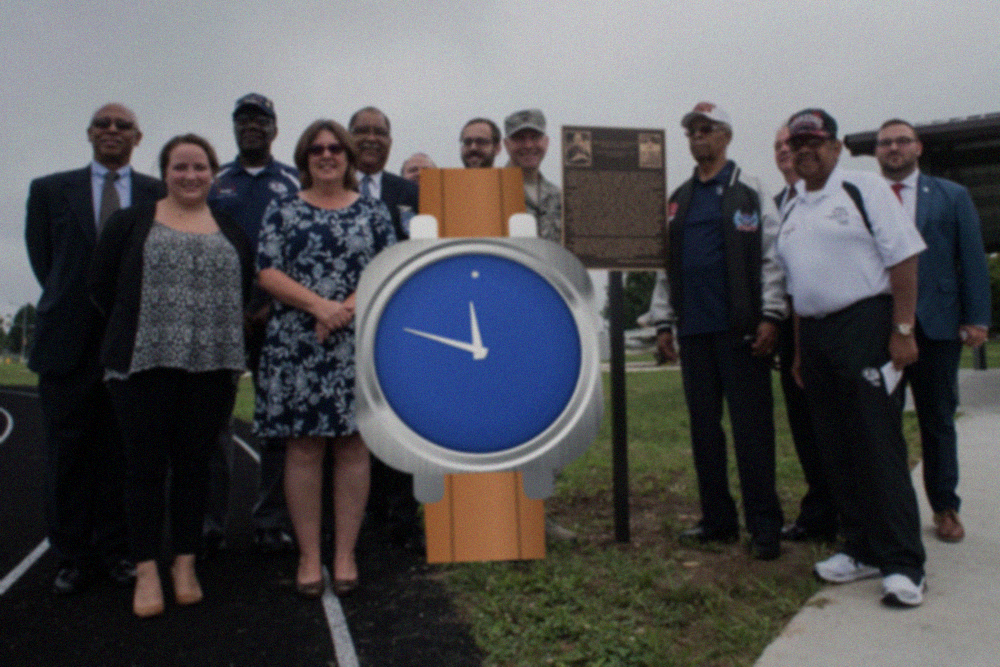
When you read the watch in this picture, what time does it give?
11:48
